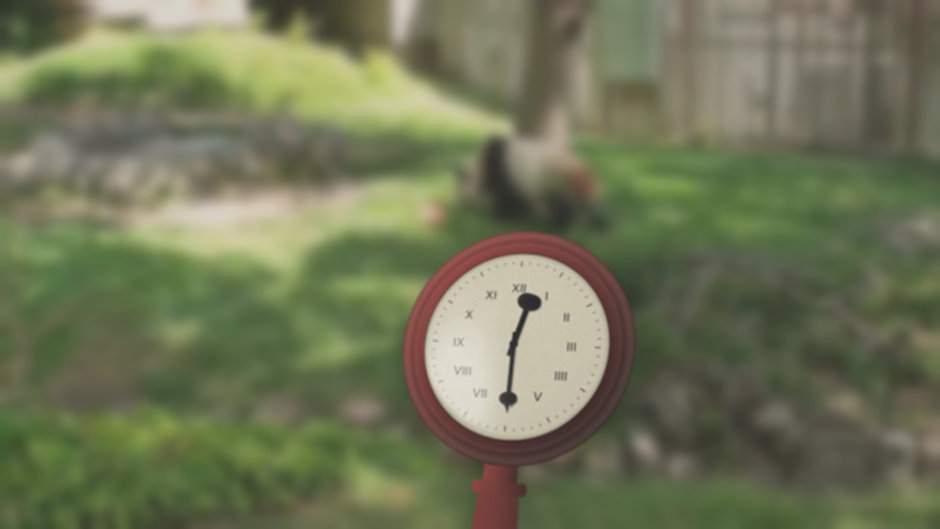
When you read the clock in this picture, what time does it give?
12:30
